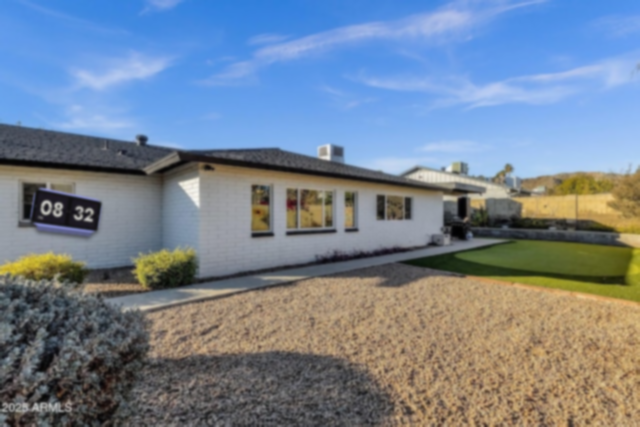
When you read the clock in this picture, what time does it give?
8:32
